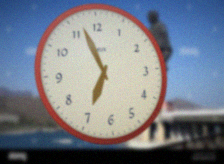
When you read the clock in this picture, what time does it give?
6:57
